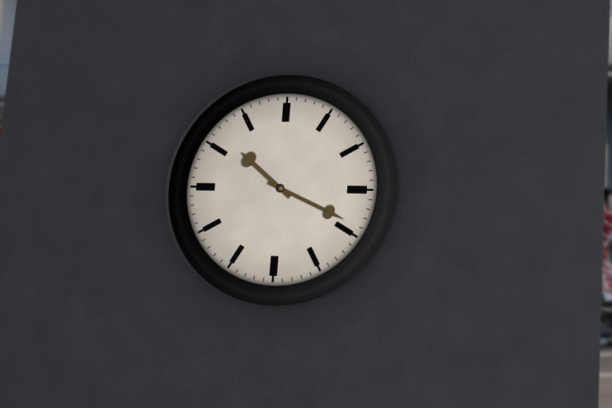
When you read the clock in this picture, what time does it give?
10:19
